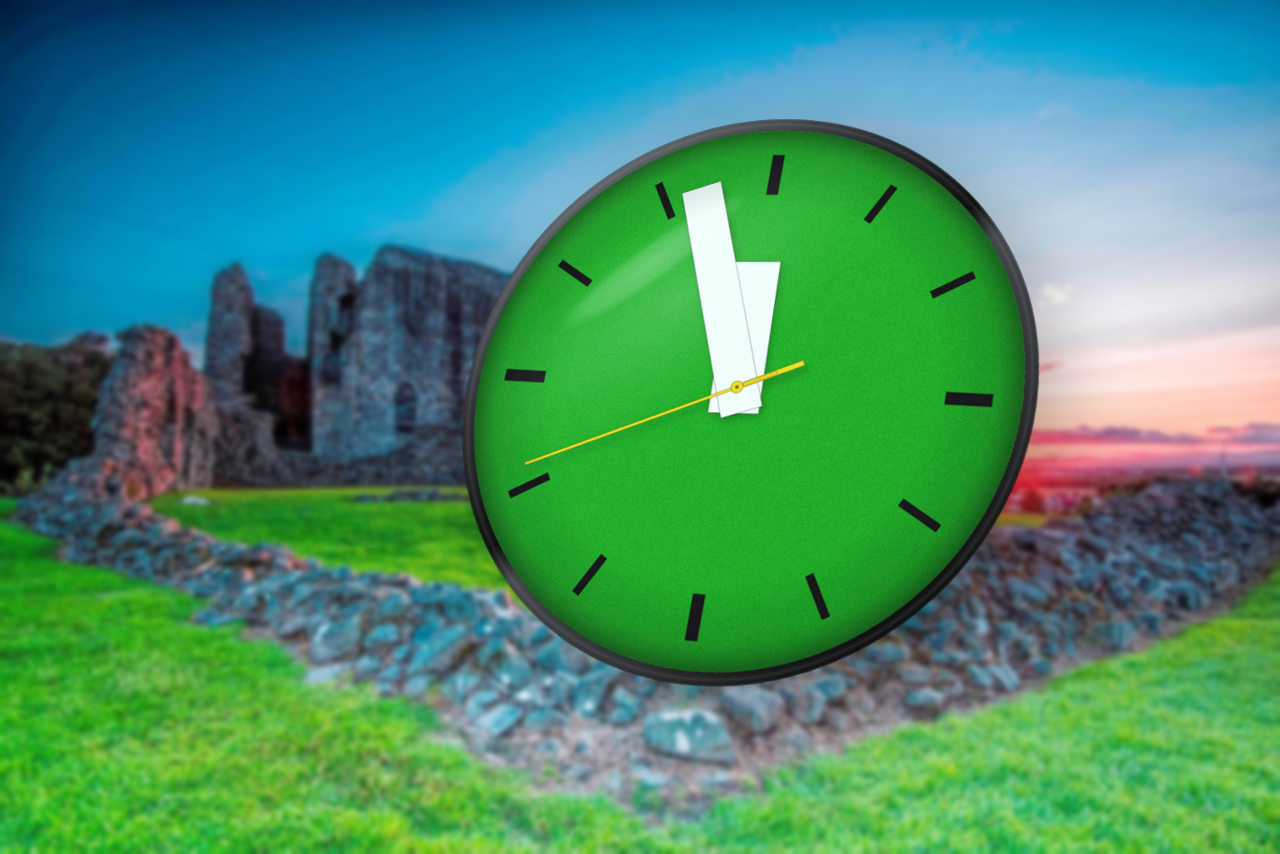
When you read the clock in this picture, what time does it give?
11:56:41
